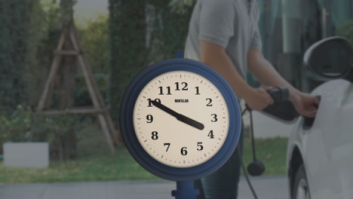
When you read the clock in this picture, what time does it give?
3:50
